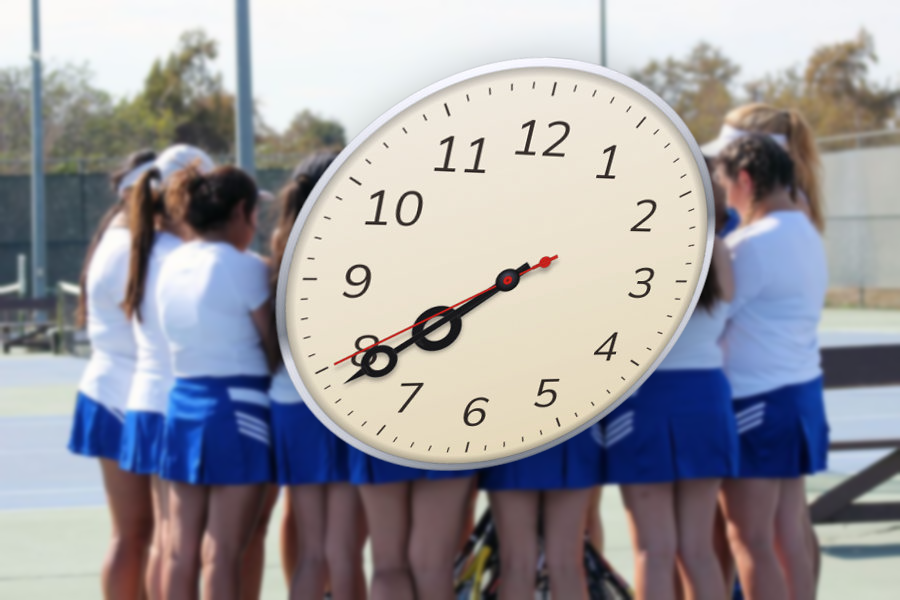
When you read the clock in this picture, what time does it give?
7:38:40
